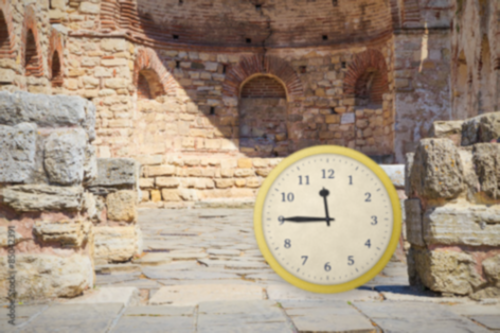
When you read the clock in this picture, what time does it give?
11:45
